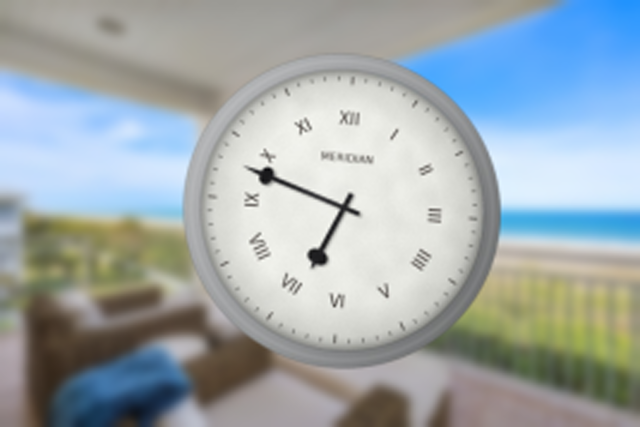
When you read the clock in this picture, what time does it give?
6:48
